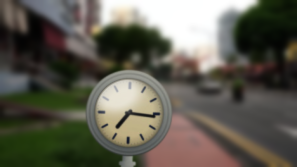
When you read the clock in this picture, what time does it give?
7:16
